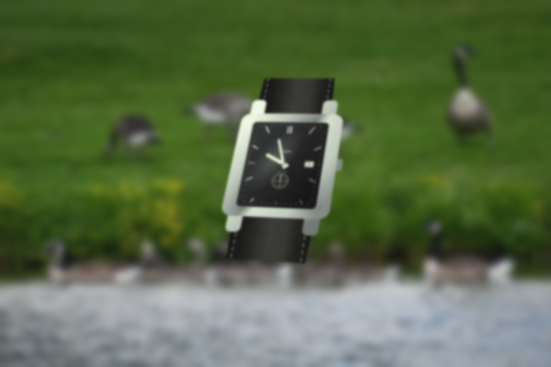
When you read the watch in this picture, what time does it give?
9:57
